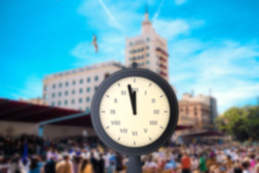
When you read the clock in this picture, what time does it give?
11:58
